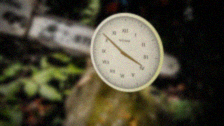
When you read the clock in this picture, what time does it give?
3:51
